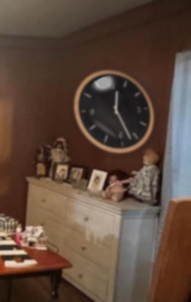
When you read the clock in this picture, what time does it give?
12:27
